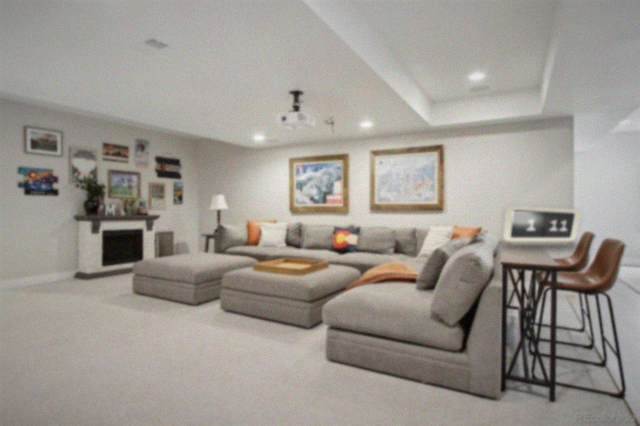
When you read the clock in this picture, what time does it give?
1:11
